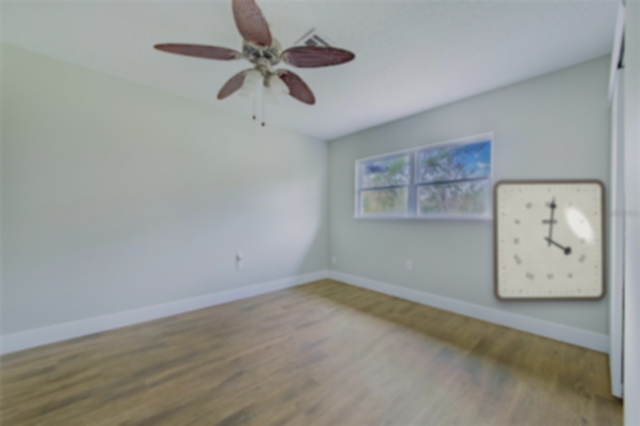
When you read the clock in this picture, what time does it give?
4:01
